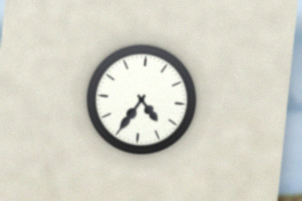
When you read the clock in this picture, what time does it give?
4:35
